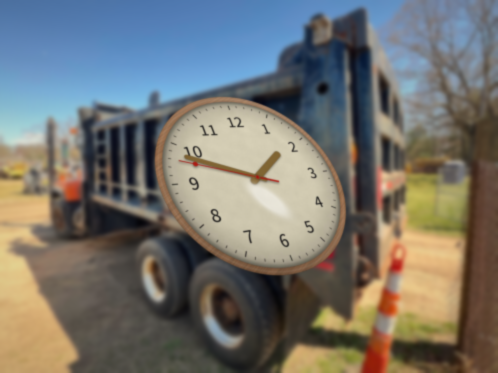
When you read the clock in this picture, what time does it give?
1:48:48
